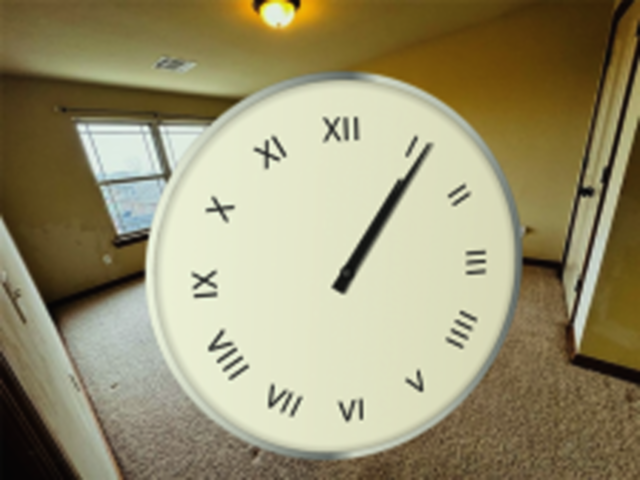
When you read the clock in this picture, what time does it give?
1:06
